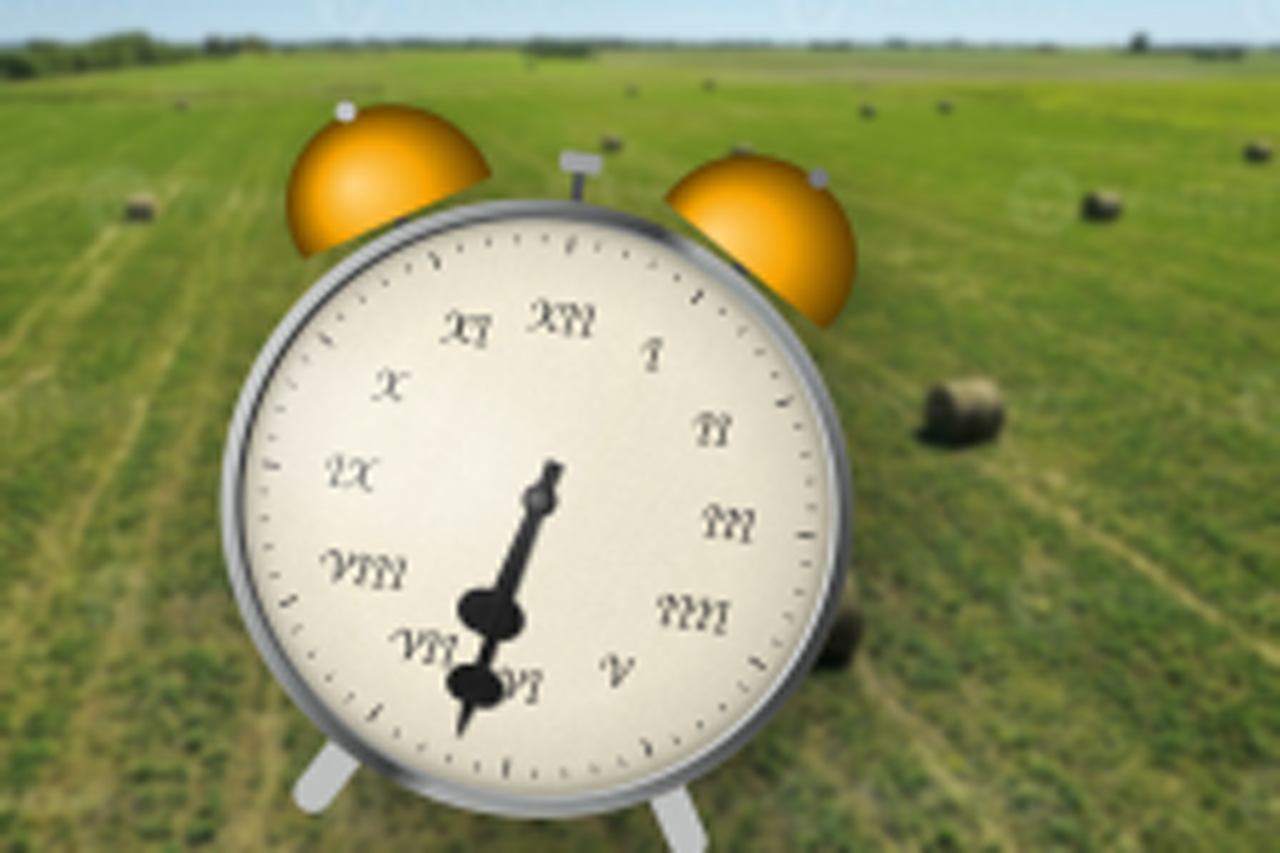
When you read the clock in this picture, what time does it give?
6:32
